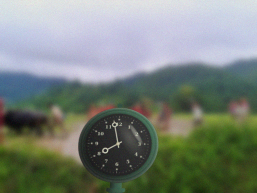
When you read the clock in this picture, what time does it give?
7:58
